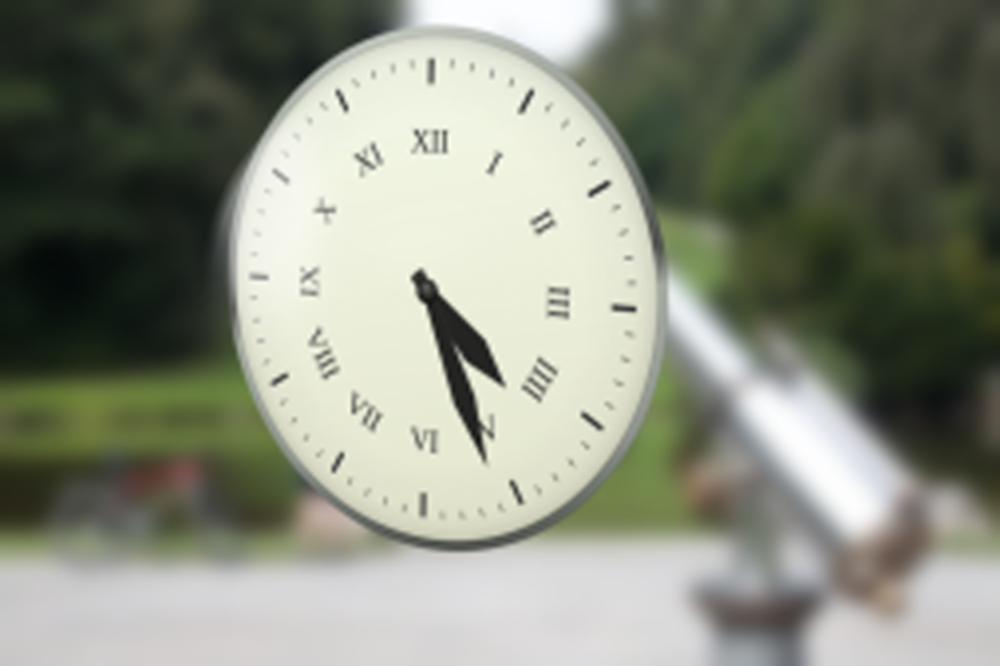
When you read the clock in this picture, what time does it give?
4:26
